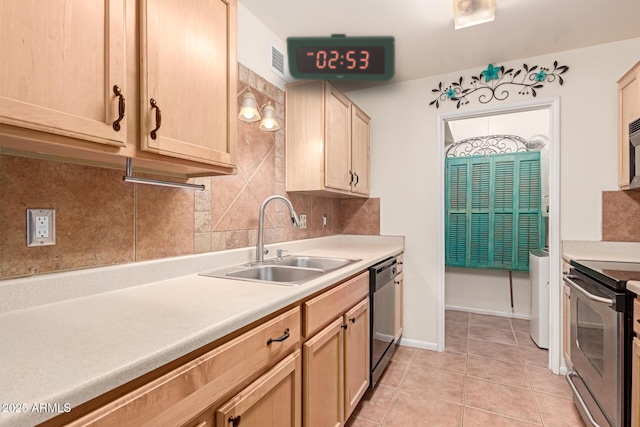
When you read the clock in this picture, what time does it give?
2:53
